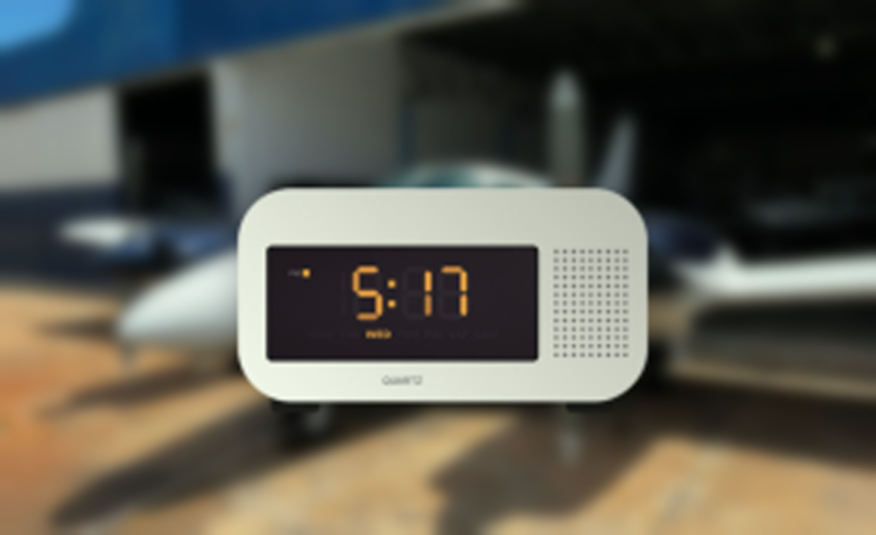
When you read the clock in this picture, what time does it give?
5:17
